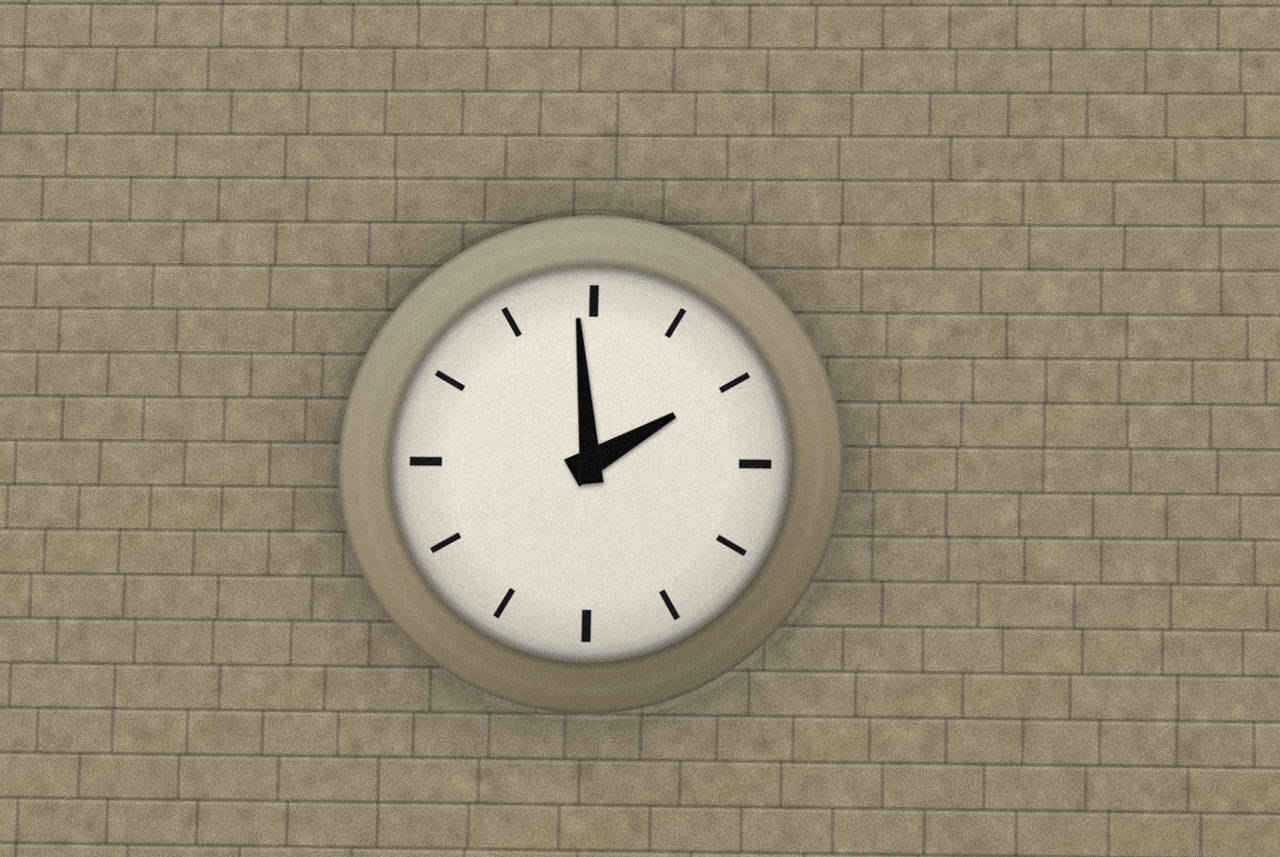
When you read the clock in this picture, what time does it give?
1:59
